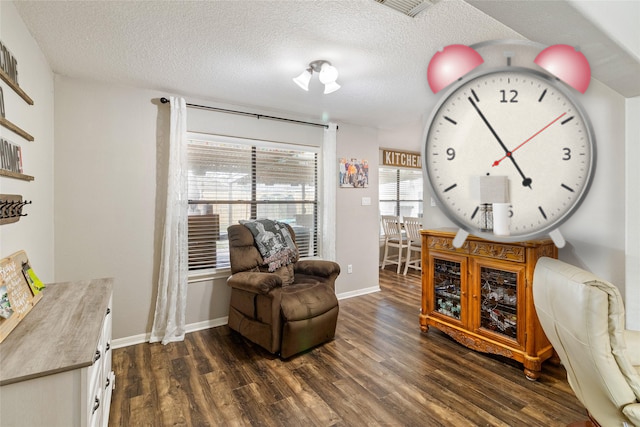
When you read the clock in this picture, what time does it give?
4:54:09
